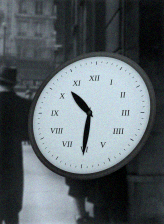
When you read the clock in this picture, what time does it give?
10:30
